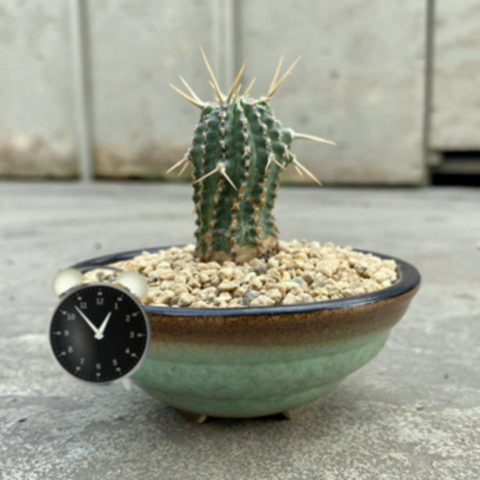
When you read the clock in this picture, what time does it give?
12:53
